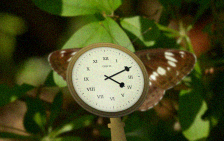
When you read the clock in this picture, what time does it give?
4:11
